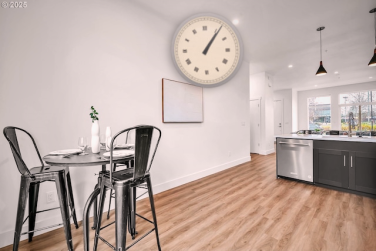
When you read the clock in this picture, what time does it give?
1:06
